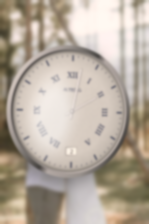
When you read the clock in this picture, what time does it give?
2:02
